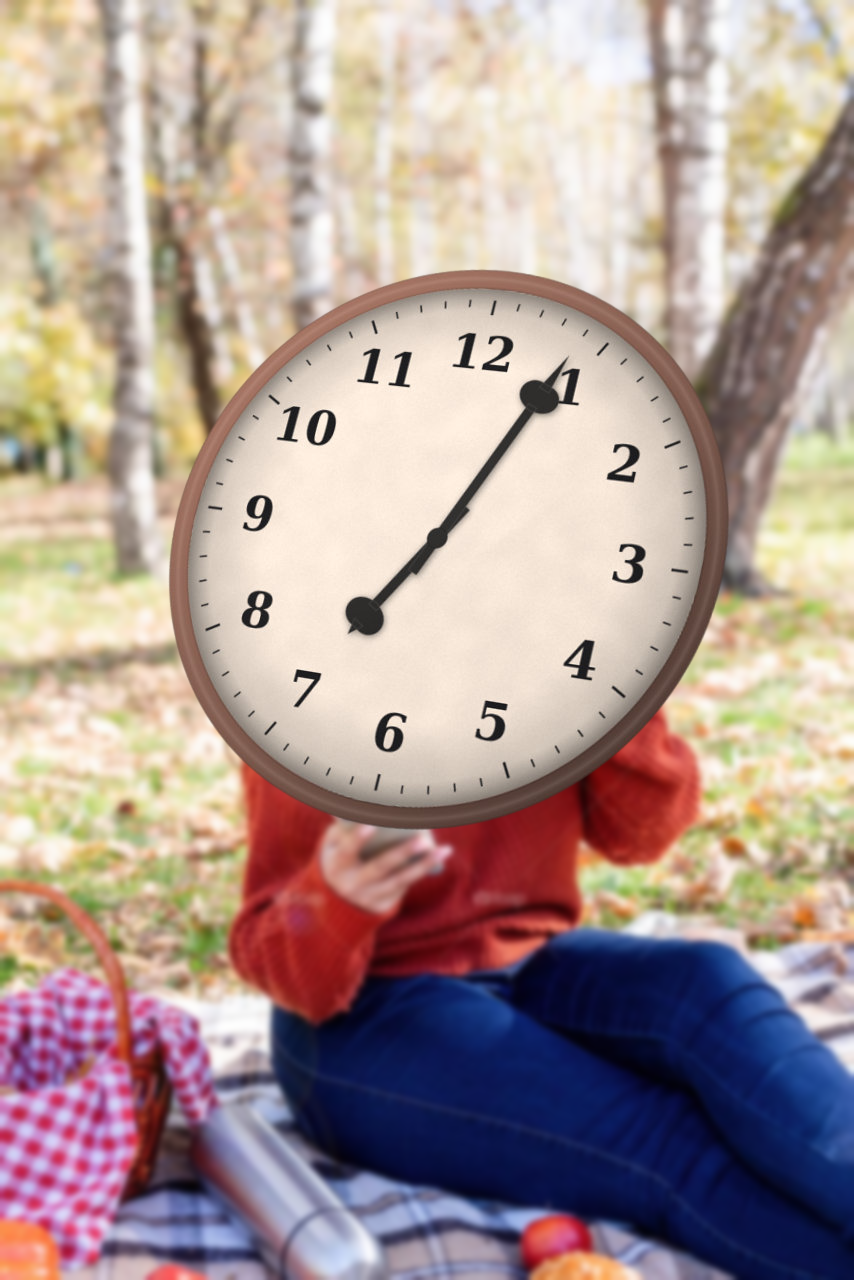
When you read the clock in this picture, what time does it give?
7:04
